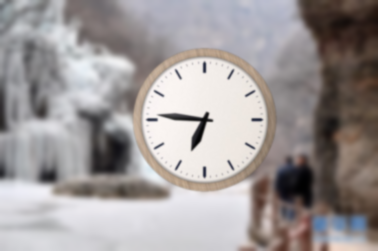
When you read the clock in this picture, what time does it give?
6:46
